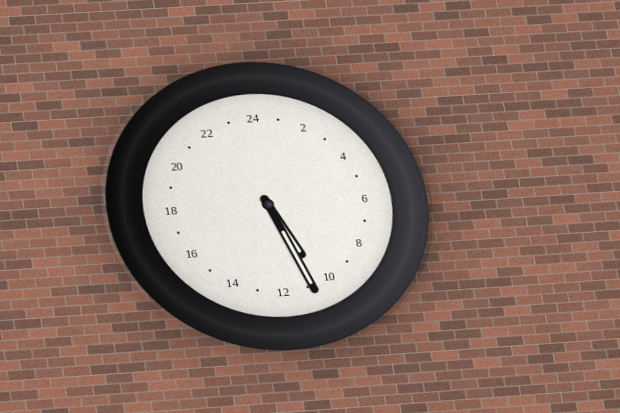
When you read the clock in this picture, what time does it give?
10:27
